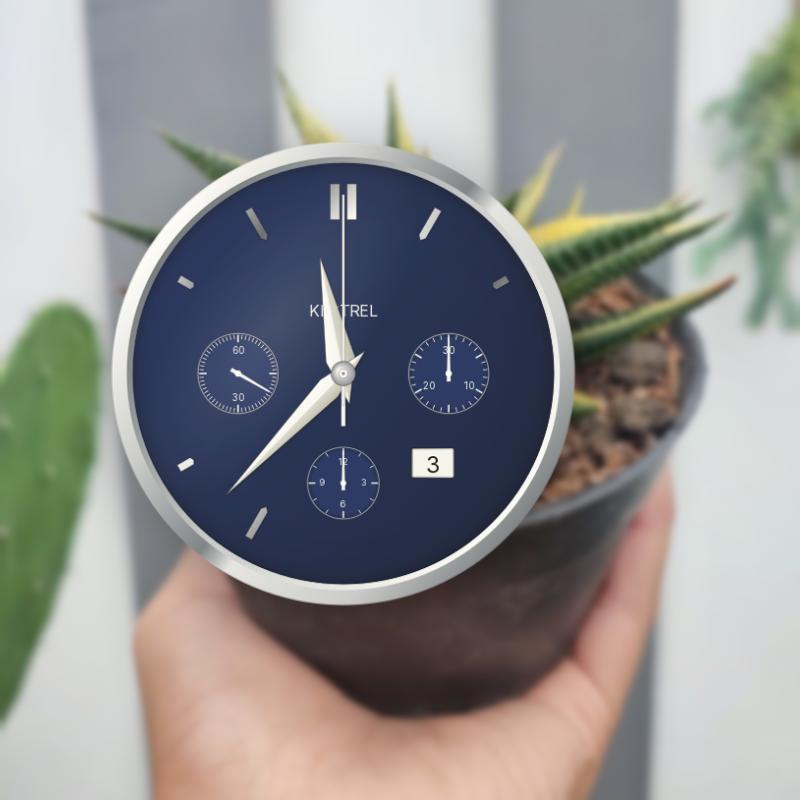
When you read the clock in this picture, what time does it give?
11:37:20
